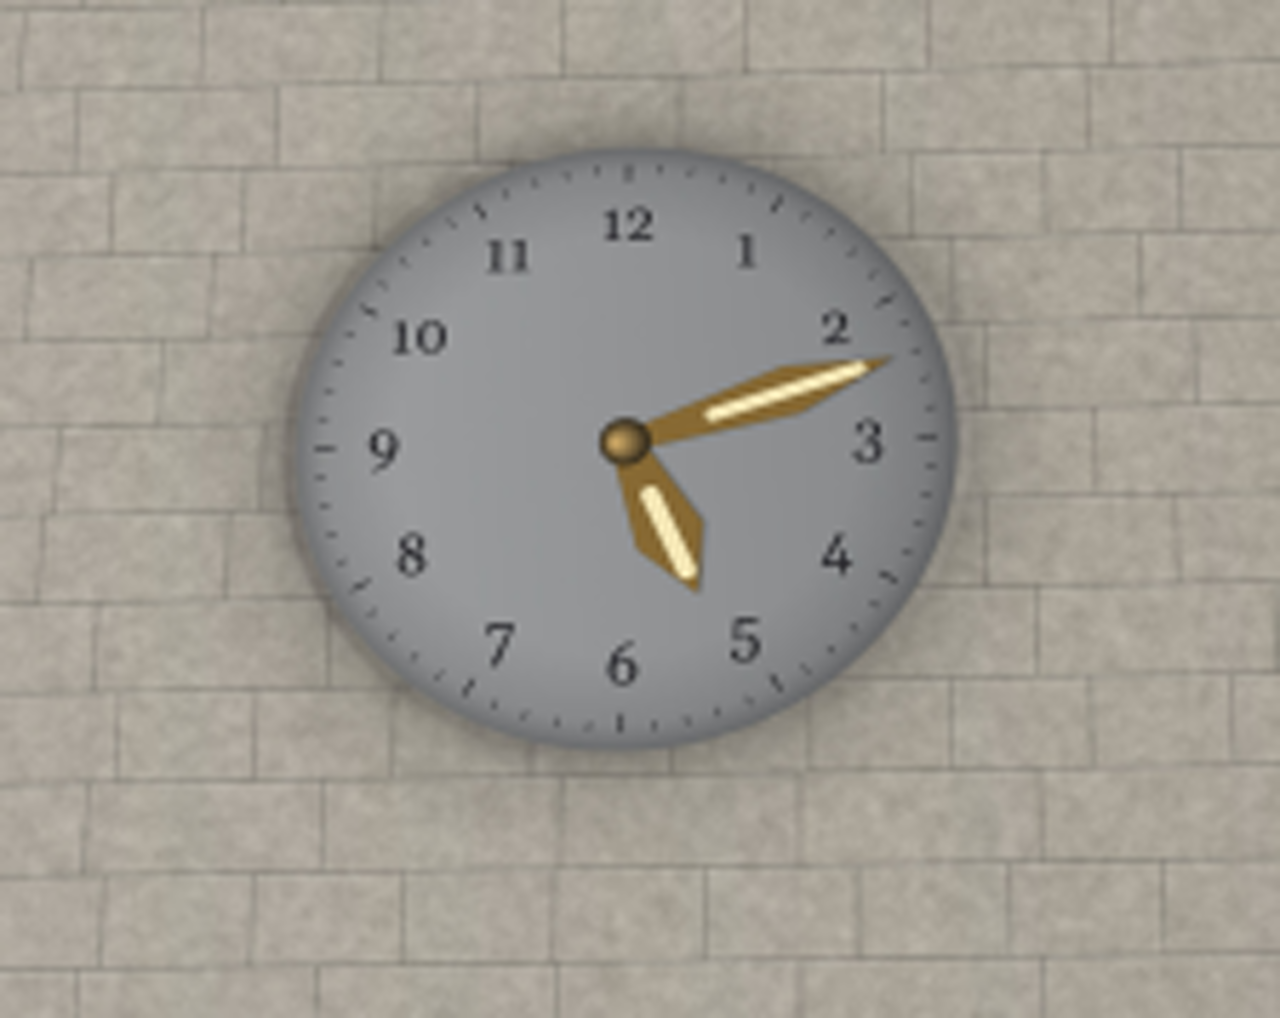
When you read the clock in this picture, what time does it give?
5:12
